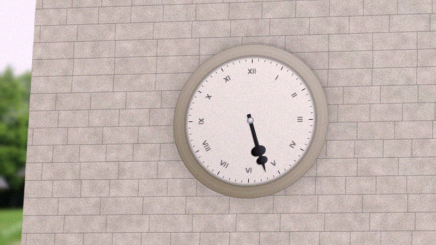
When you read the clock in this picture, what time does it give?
5:27
